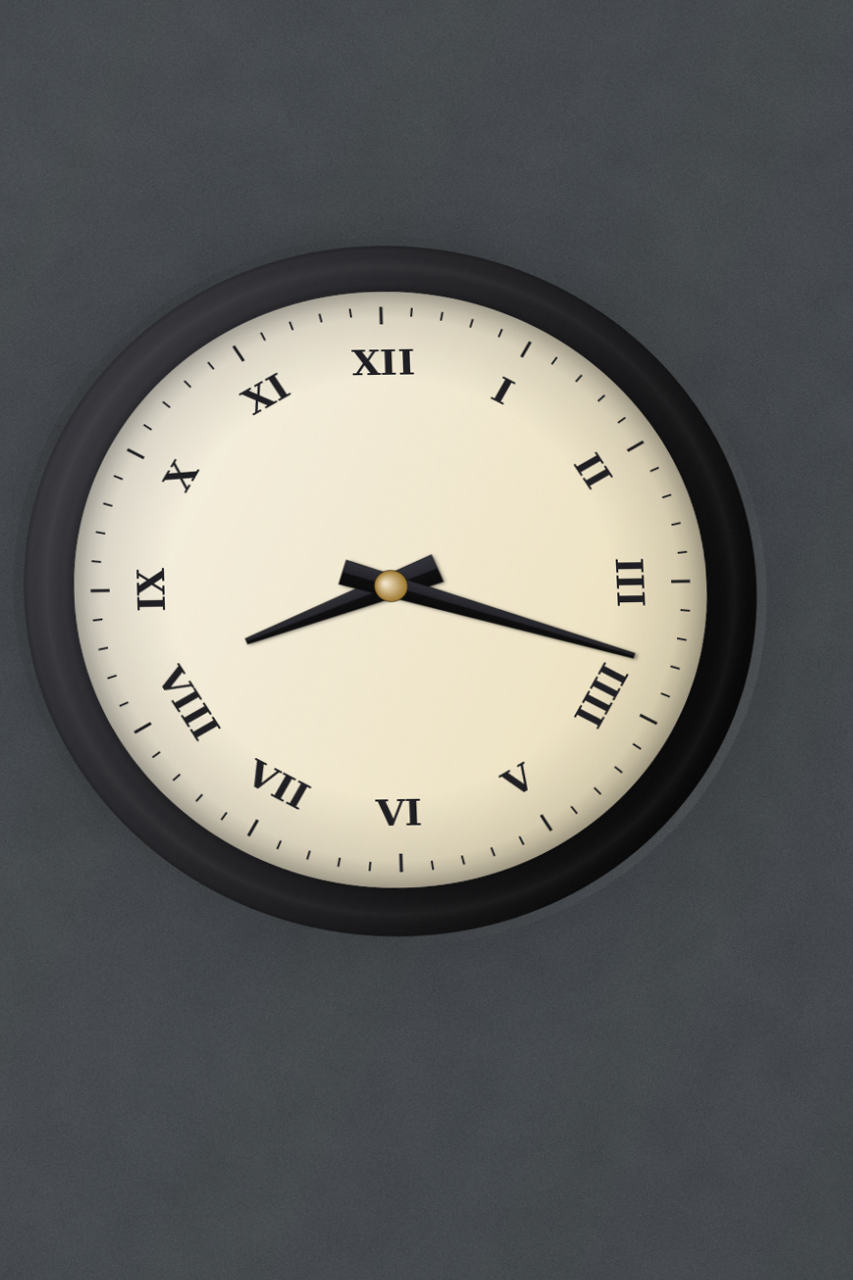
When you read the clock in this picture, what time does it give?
8:18
